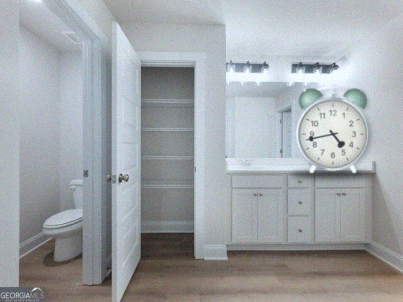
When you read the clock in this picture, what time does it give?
4:43
